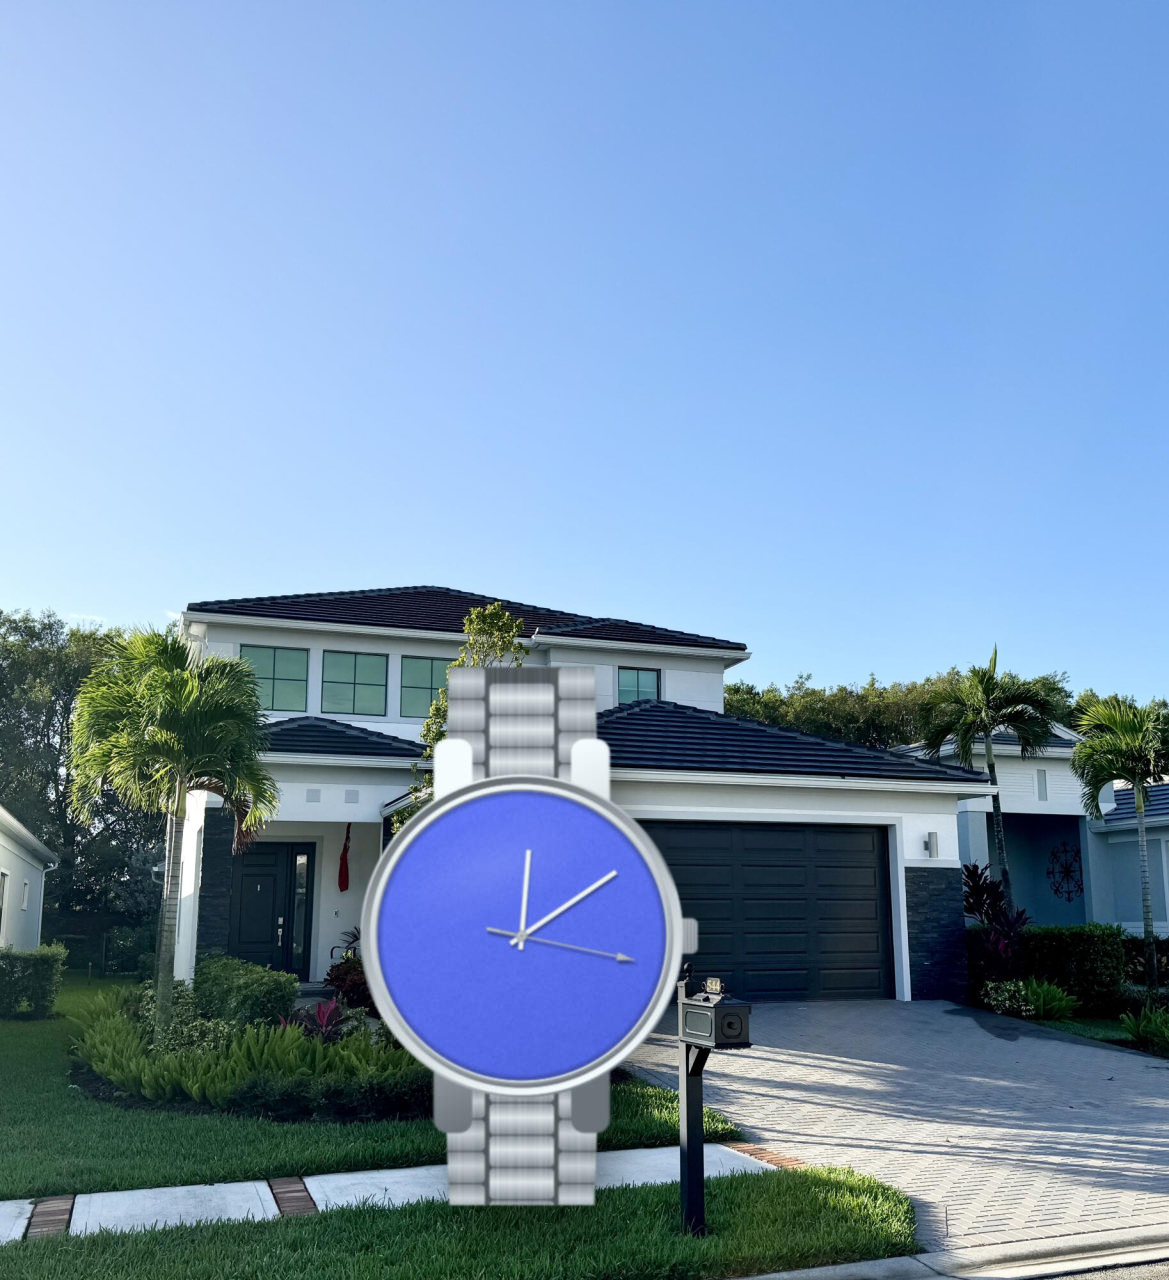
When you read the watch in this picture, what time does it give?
12:09:17
